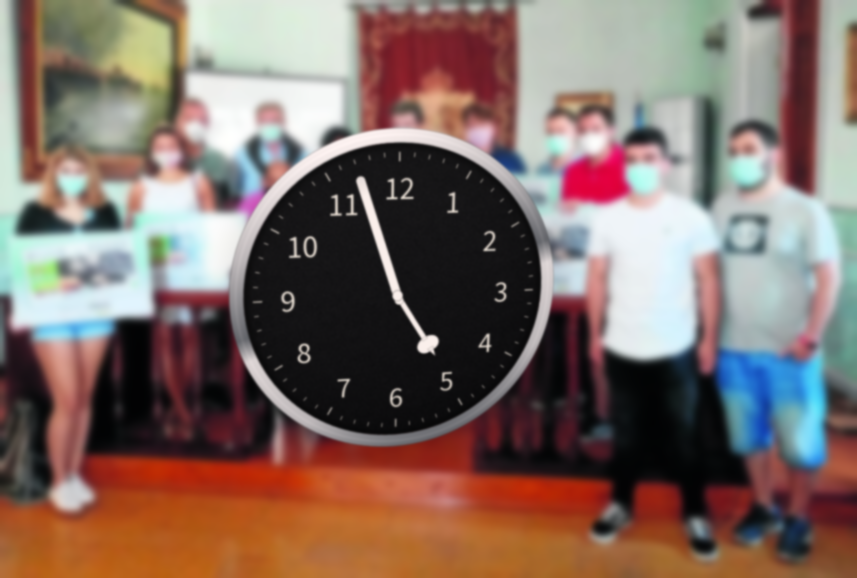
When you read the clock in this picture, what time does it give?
4:57
